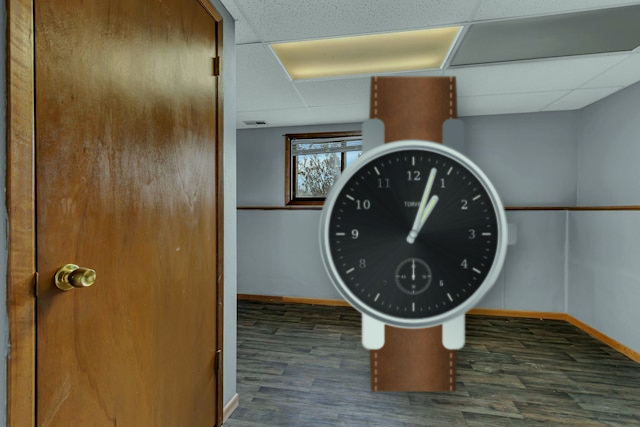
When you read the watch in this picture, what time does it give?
1:03
